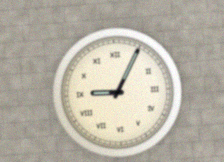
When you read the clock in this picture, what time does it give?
9:05
